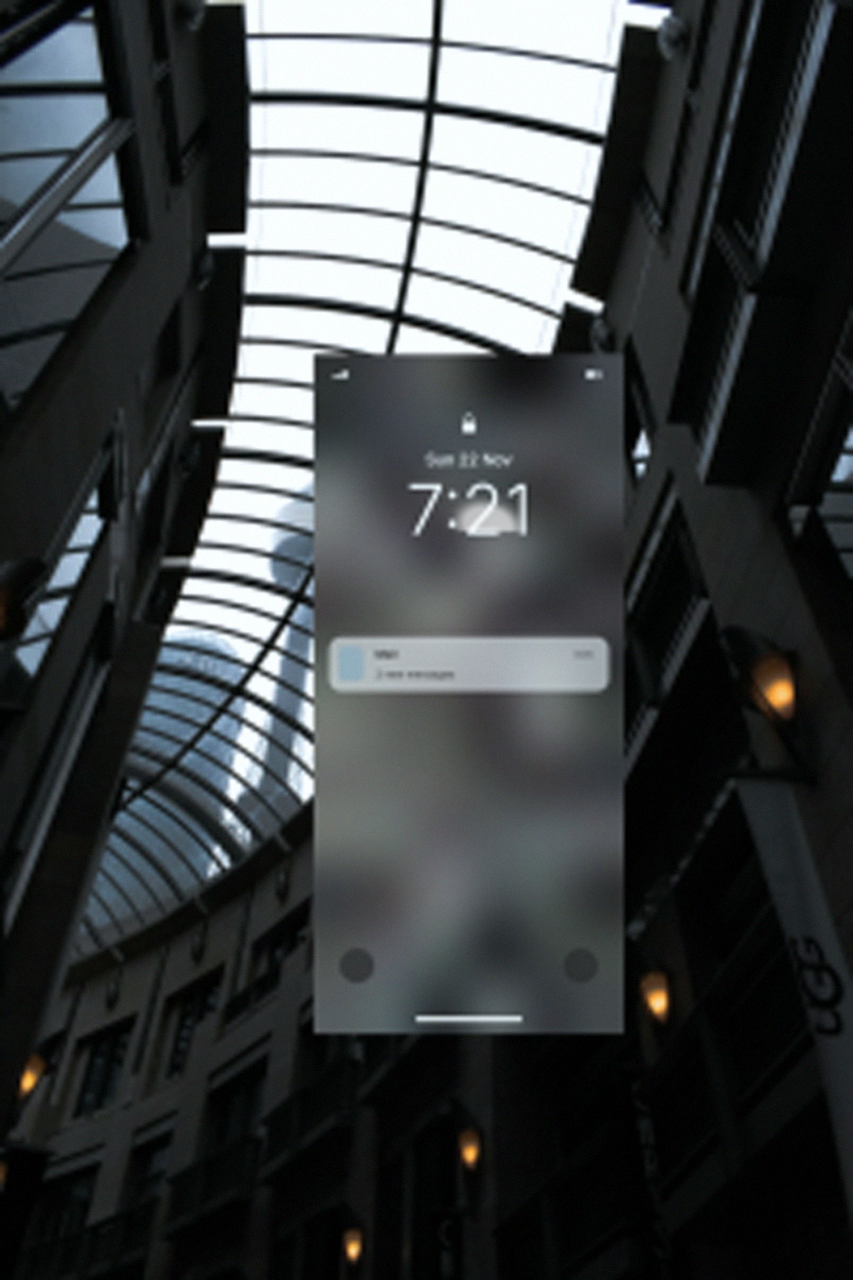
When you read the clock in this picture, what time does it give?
7:21
